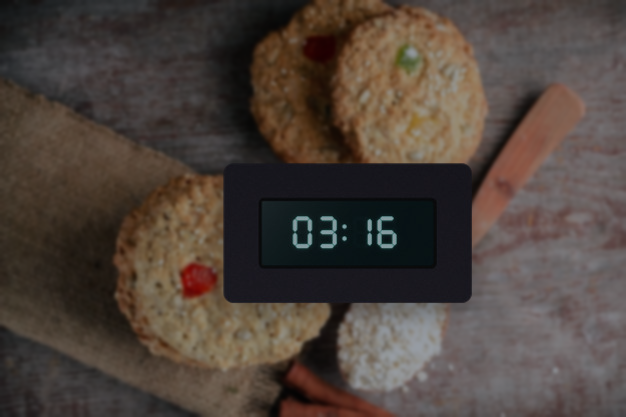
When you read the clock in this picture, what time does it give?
3:16
